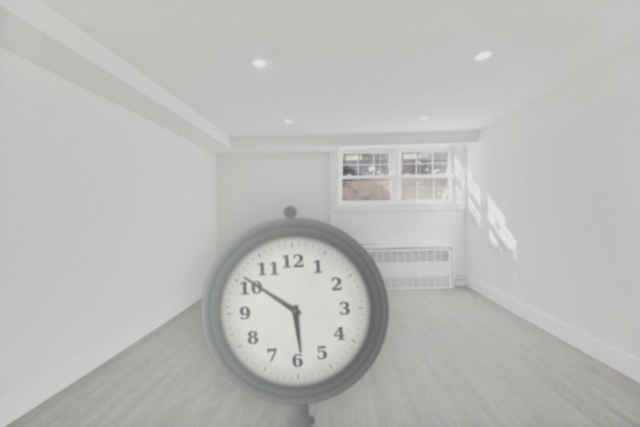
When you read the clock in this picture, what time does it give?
5:51
